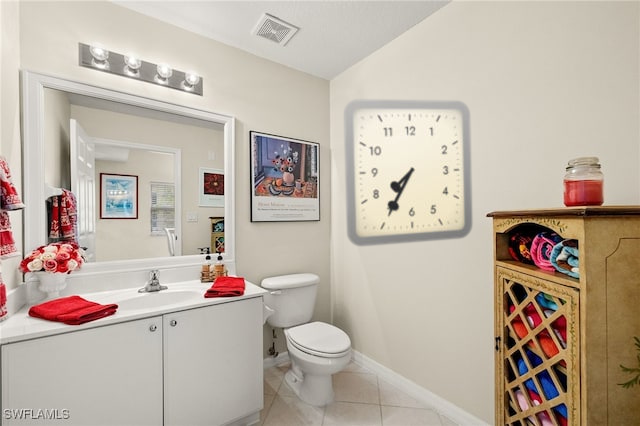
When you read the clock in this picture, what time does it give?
7:35
